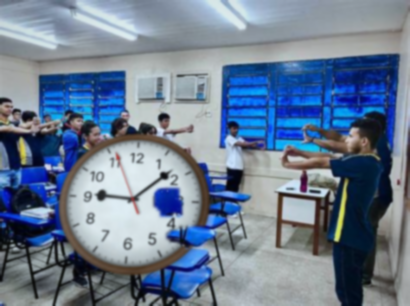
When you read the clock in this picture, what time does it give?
9:07:56
